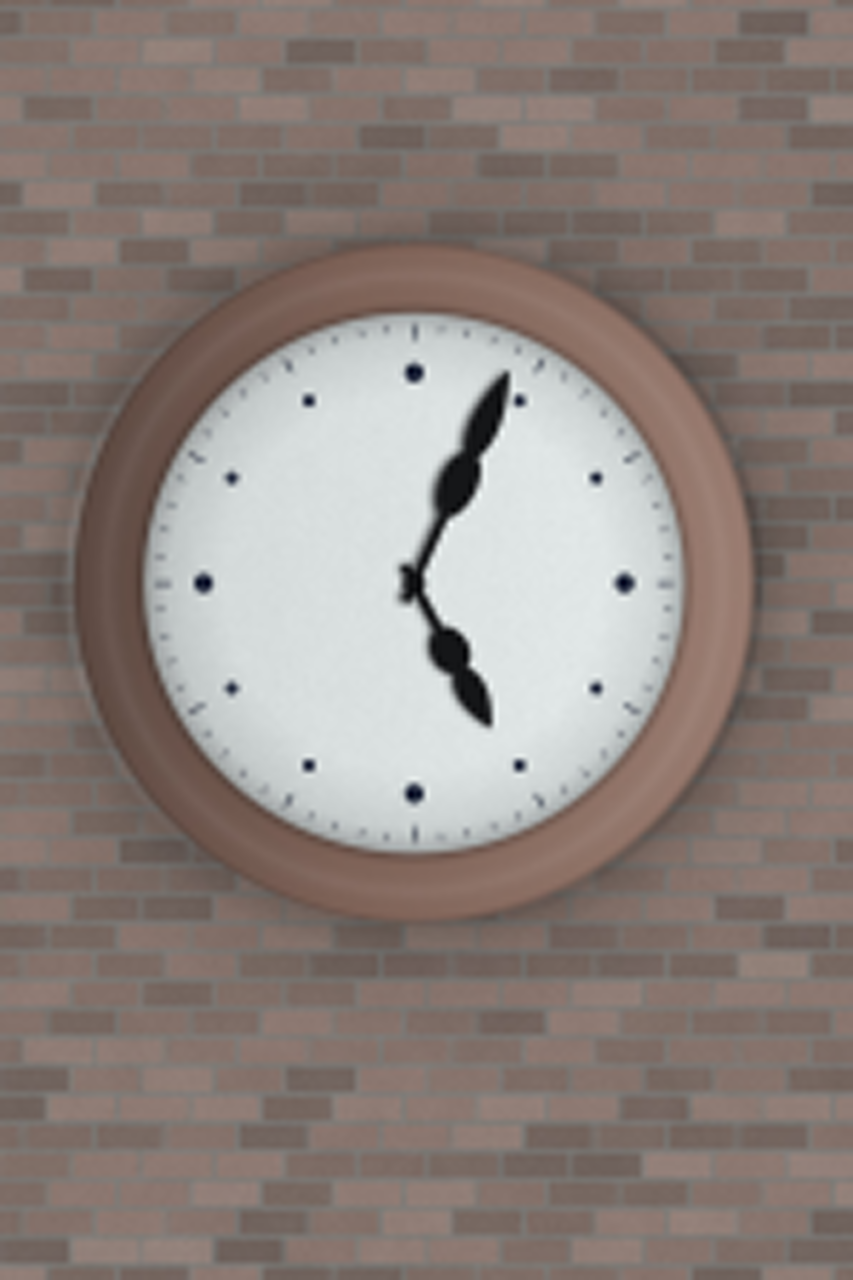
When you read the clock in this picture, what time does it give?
5:04
